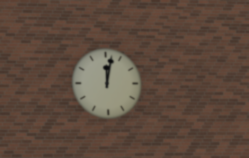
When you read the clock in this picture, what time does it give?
12:02
